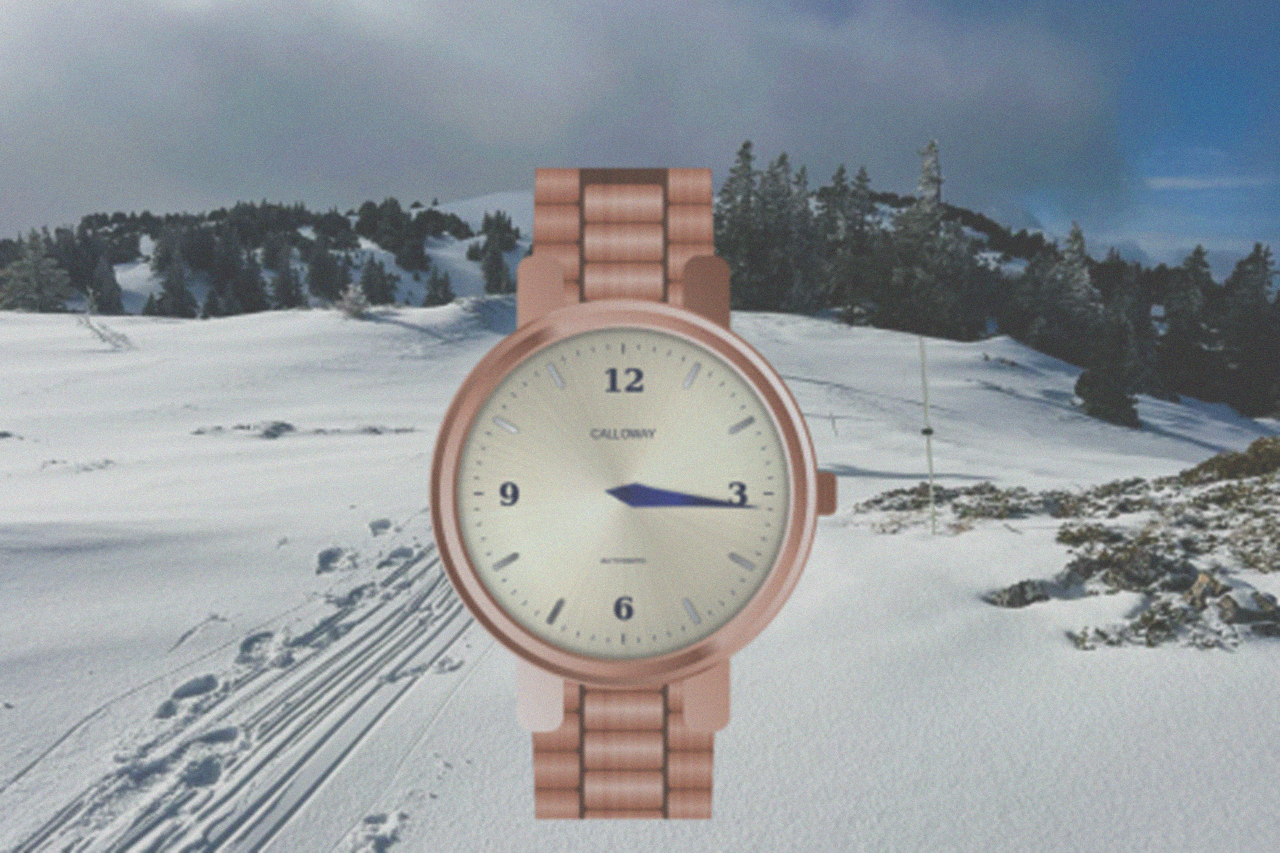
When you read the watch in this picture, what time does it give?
3:16
